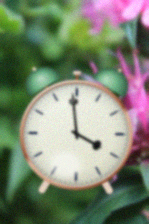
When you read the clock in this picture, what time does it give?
3:59
